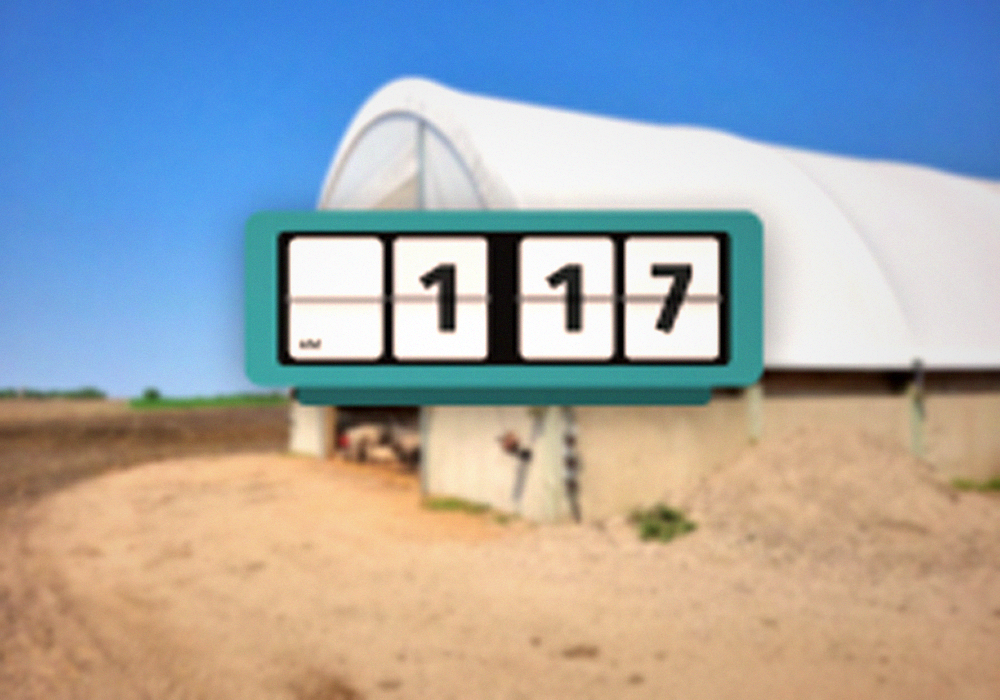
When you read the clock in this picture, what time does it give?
1:17
